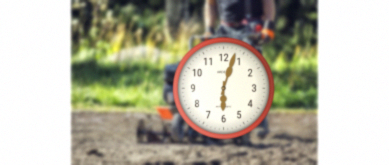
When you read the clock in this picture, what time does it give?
6:03
